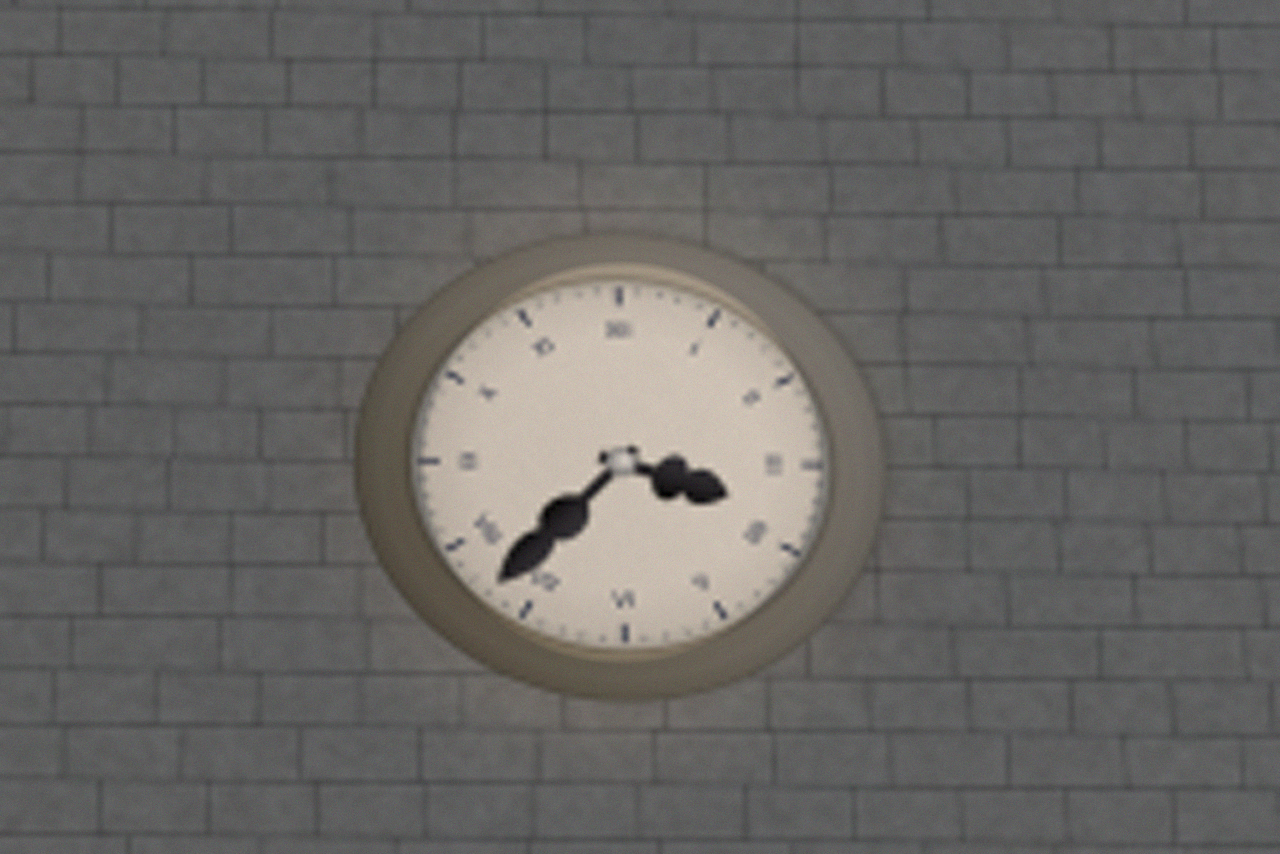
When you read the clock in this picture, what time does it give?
3:37
